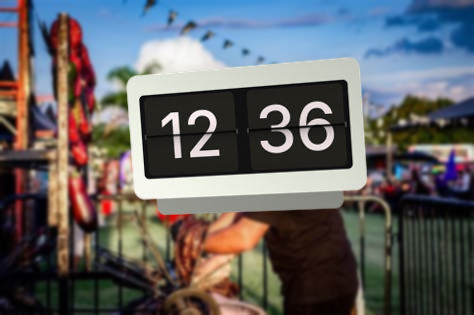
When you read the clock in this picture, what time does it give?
12:36
